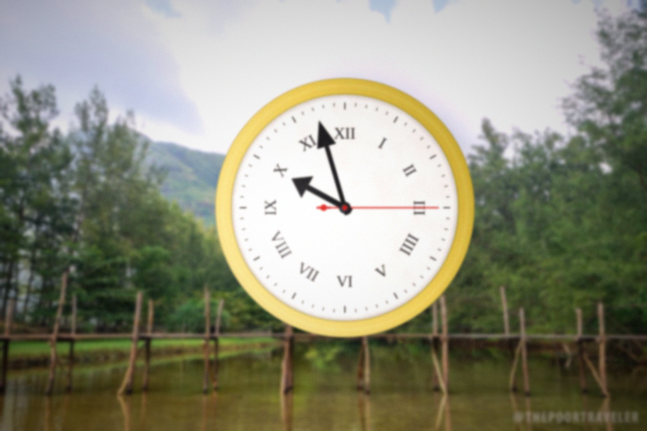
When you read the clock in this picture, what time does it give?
9:57:15
